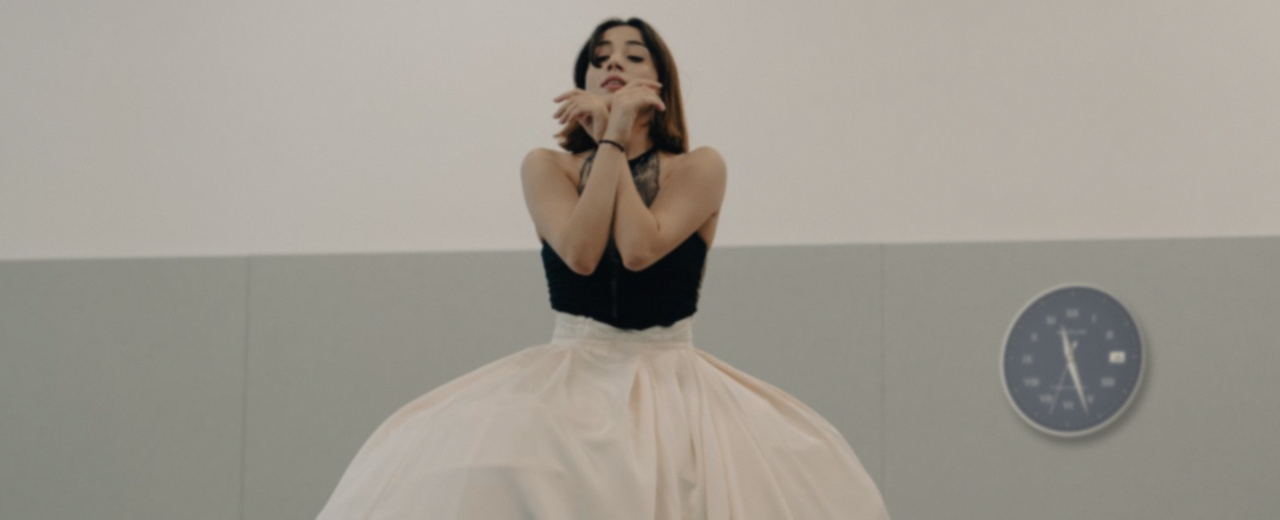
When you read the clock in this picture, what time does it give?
11:26:33
